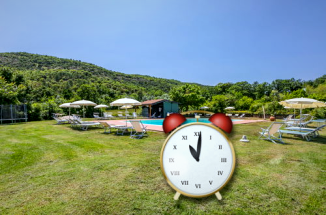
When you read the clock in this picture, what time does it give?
11:01
